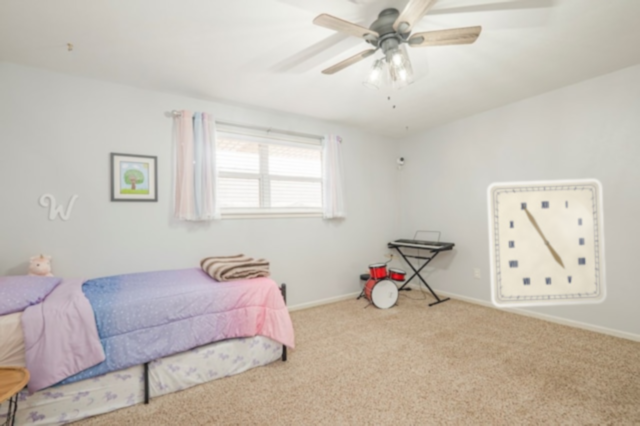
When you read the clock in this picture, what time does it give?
4:55
